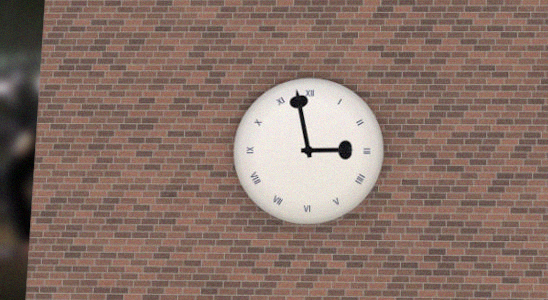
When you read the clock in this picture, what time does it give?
2:58
